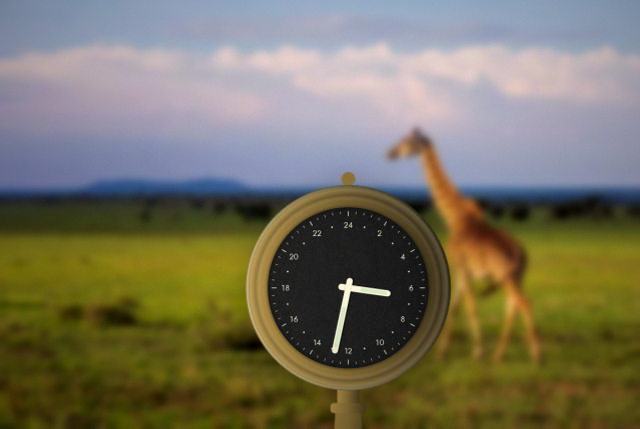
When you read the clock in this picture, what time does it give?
6:32
